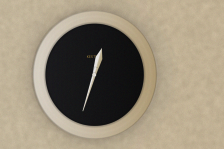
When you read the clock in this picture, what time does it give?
12:33
